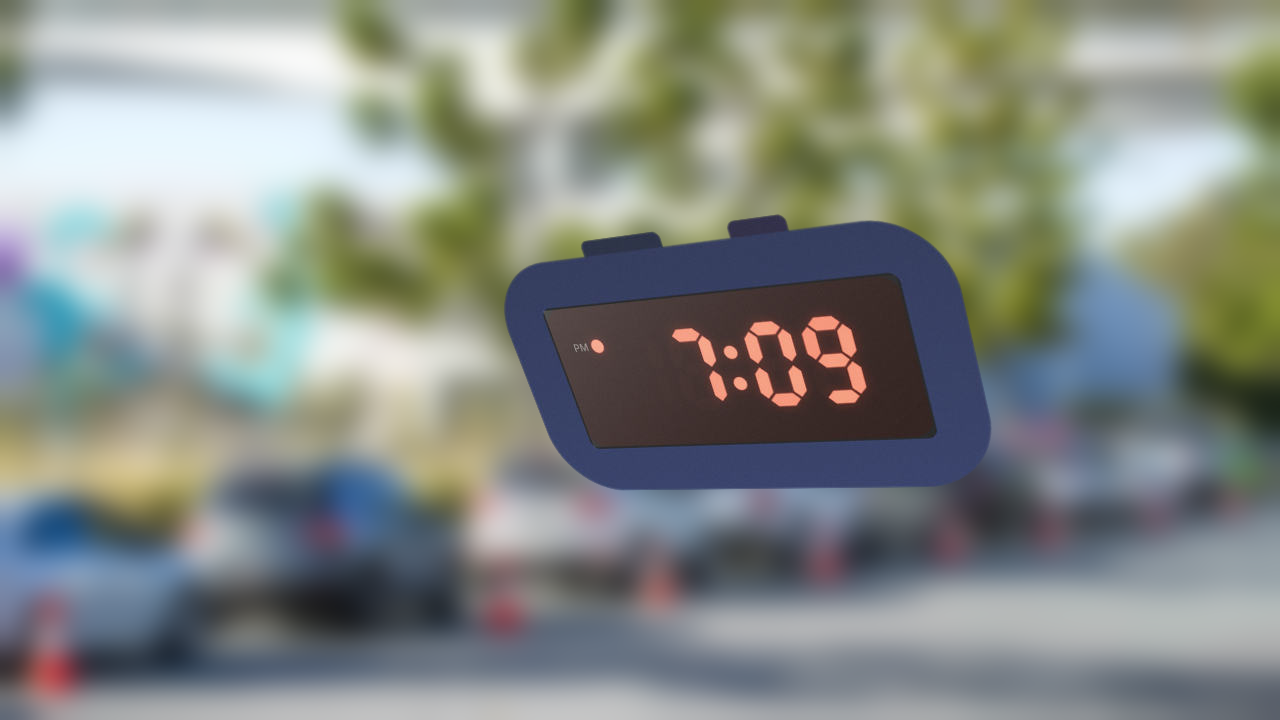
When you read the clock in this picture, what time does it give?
7:09
